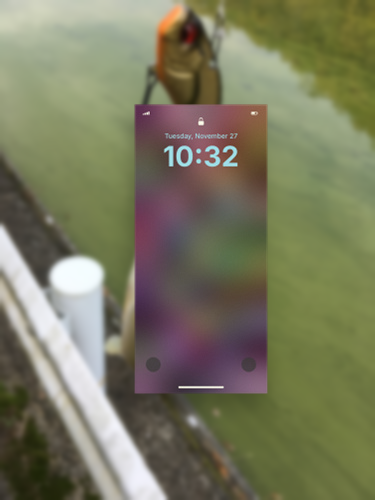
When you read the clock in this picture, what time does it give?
10:32
